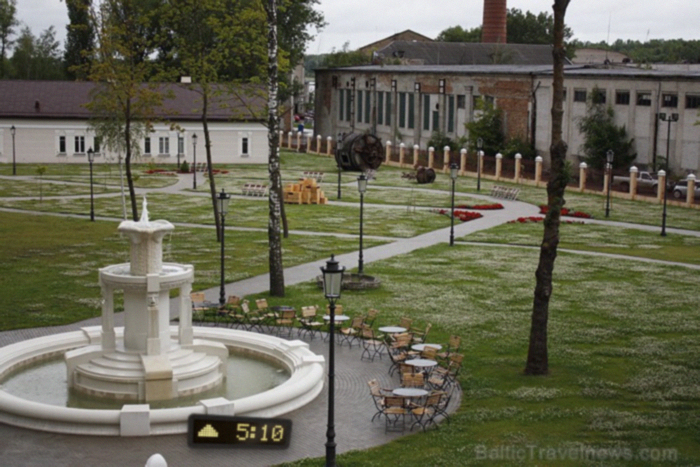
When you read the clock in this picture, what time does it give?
5:10
